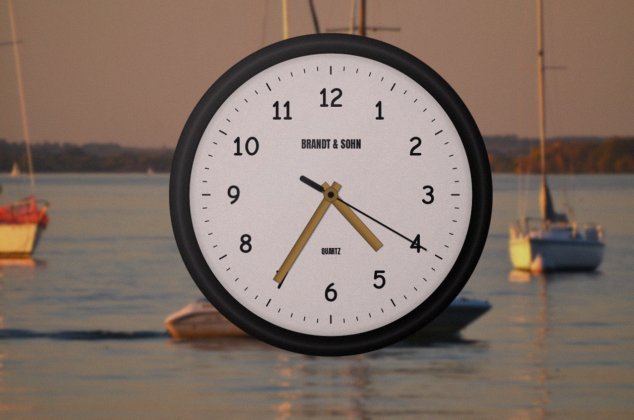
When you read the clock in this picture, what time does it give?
4:35:20
